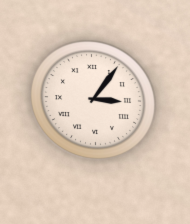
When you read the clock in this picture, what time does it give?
3:06
